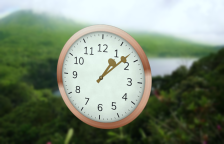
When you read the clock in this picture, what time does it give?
1:08
